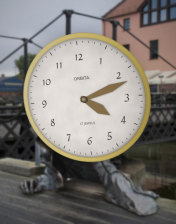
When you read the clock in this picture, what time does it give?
4:12
